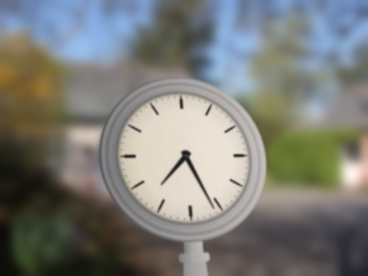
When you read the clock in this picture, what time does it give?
7:26
